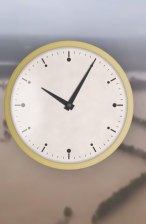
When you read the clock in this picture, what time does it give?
10:05
